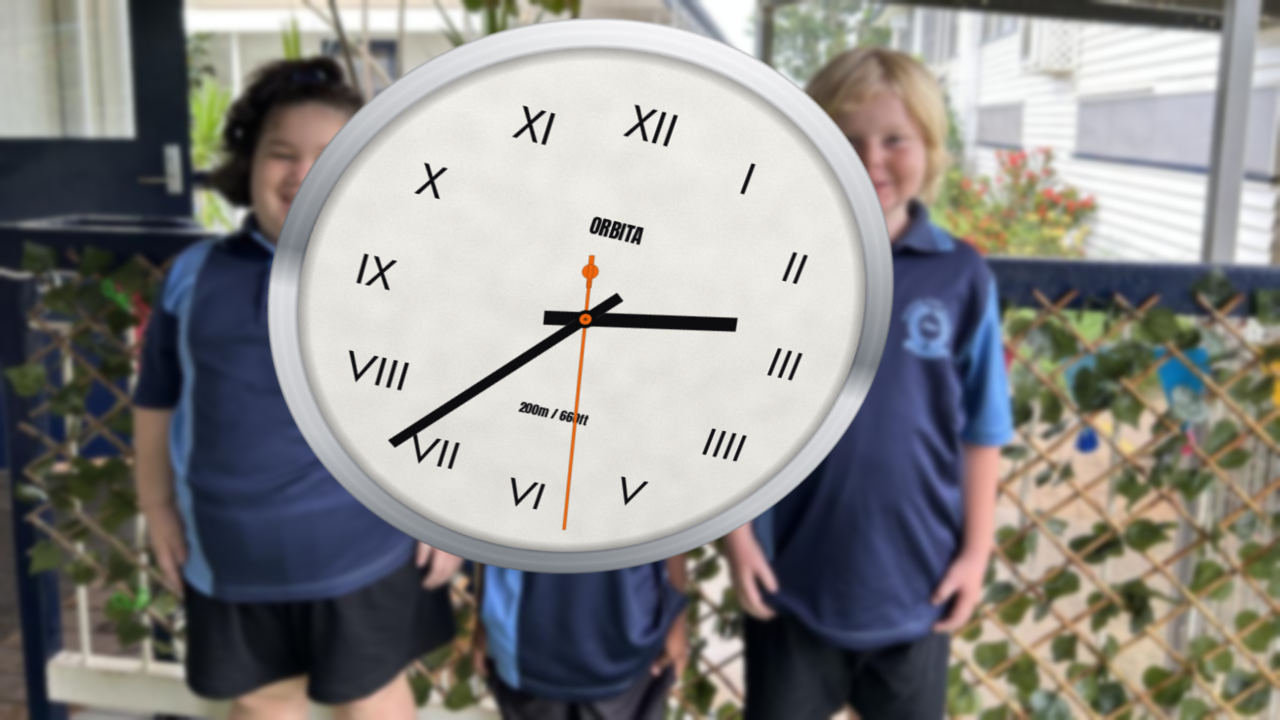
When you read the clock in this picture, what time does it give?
2:36:28
